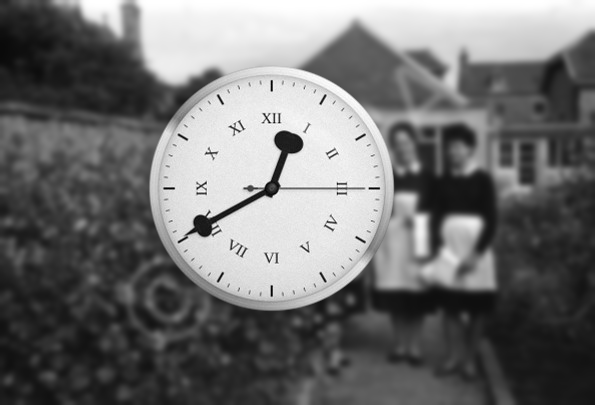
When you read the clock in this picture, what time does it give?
12:40:15
